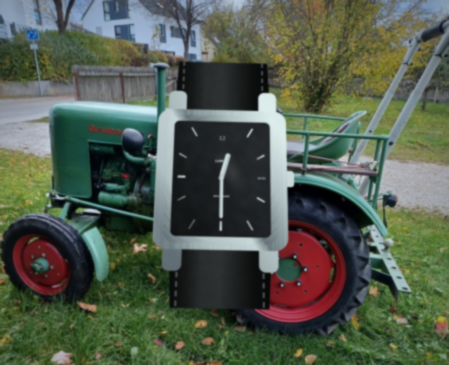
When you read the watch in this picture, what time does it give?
12:30
